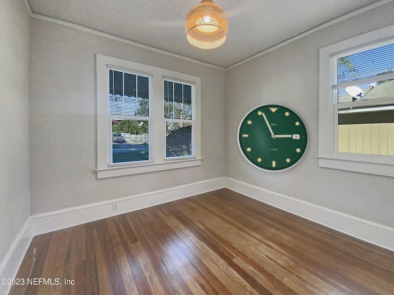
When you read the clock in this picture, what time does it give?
2:56
